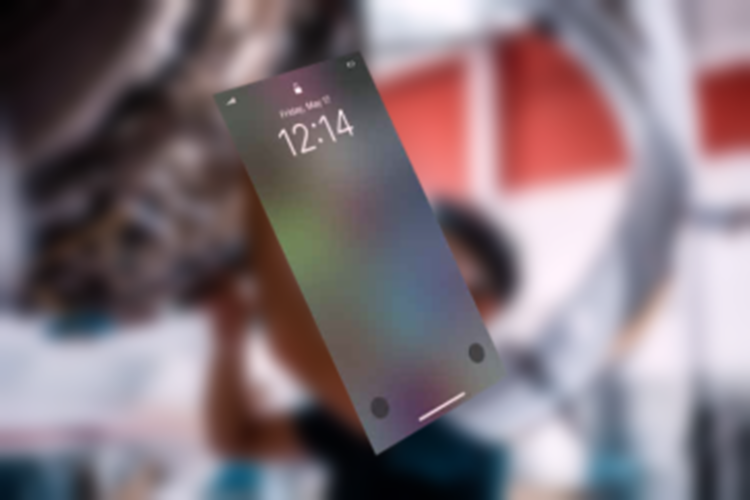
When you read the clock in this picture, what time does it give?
12:14
